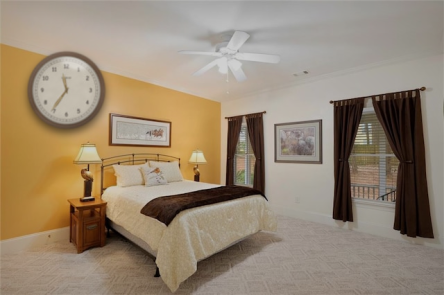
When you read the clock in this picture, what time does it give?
11:36
